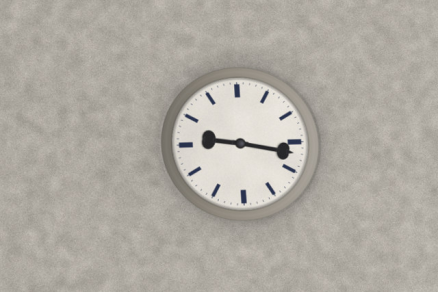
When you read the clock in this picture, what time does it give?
9:17
